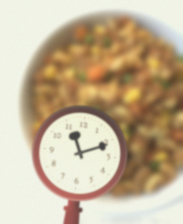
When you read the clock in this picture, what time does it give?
11:11
